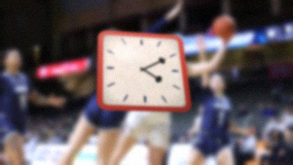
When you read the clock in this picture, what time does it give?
4:10
